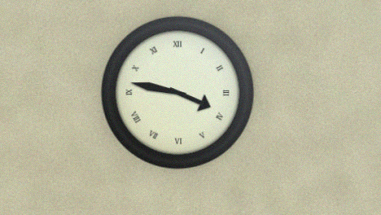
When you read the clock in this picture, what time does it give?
3:47
